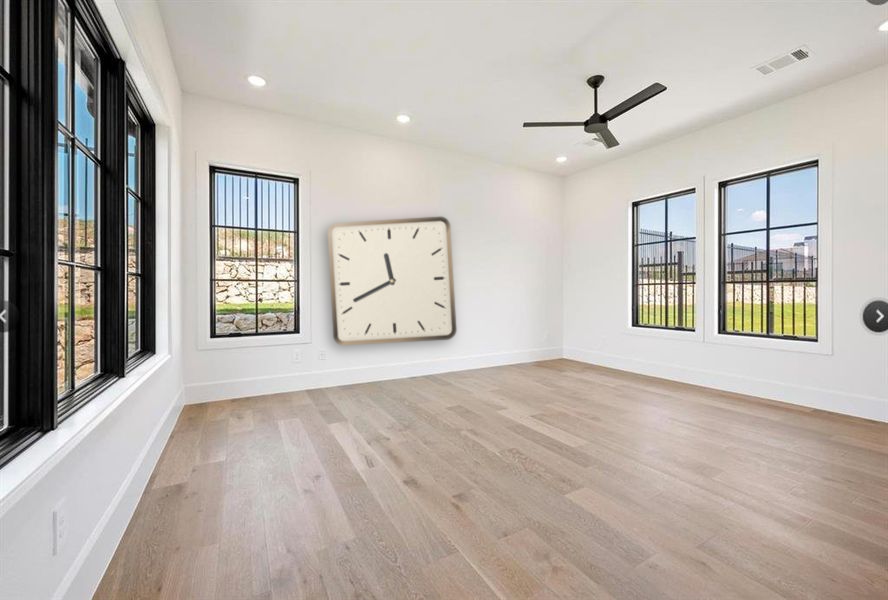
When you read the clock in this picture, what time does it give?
11:41
